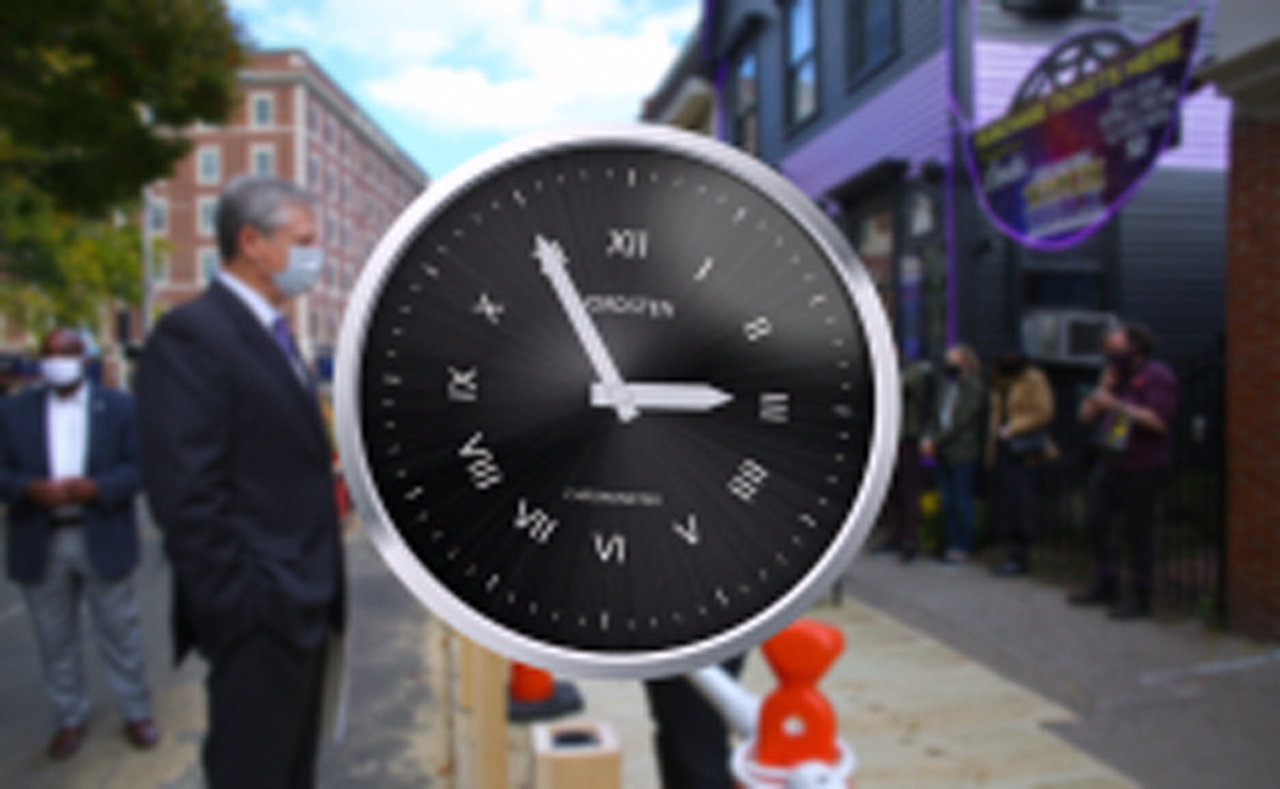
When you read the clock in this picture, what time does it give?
2:55
